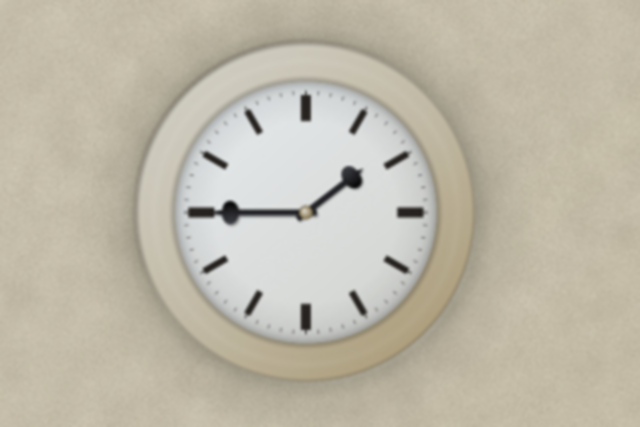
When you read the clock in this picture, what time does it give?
1:45
